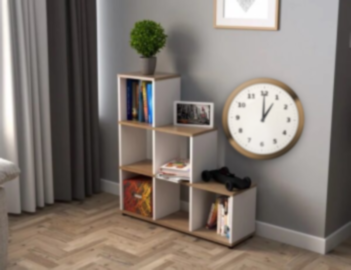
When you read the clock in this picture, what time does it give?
1:00
